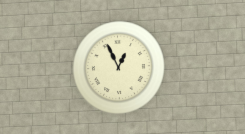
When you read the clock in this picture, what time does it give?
12:56
